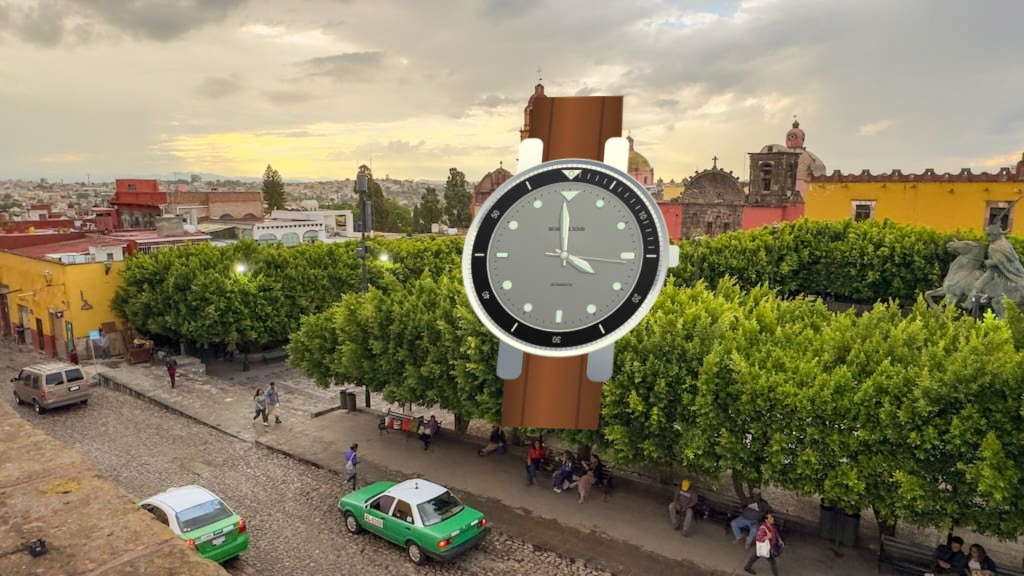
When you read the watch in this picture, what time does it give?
3:59:16
